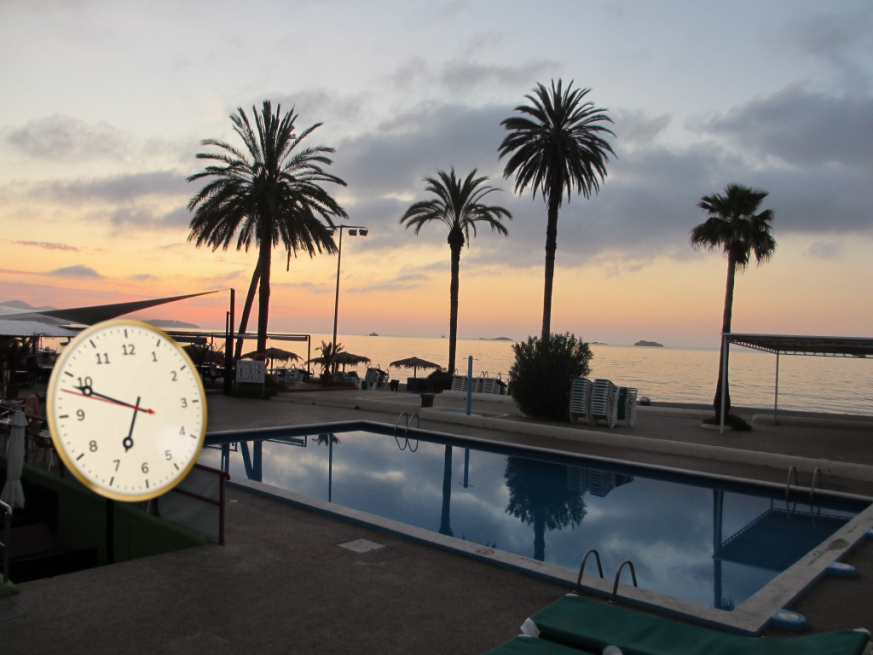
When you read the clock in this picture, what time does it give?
6:48:48
